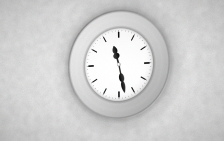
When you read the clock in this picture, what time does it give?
11:28
